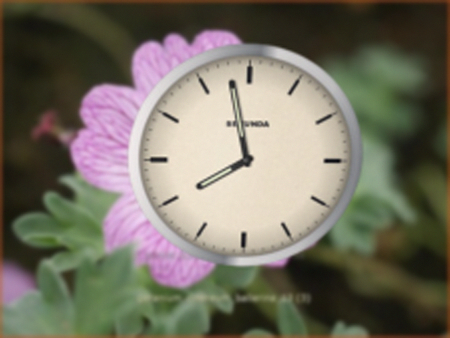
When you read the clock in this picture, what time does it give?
7:58
